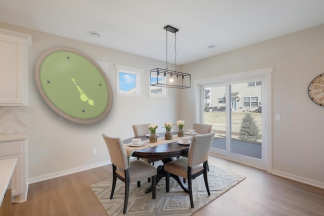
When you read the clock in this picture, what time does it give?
5:25
